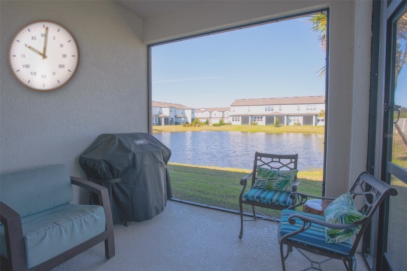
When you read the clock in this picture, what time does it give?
10:01
